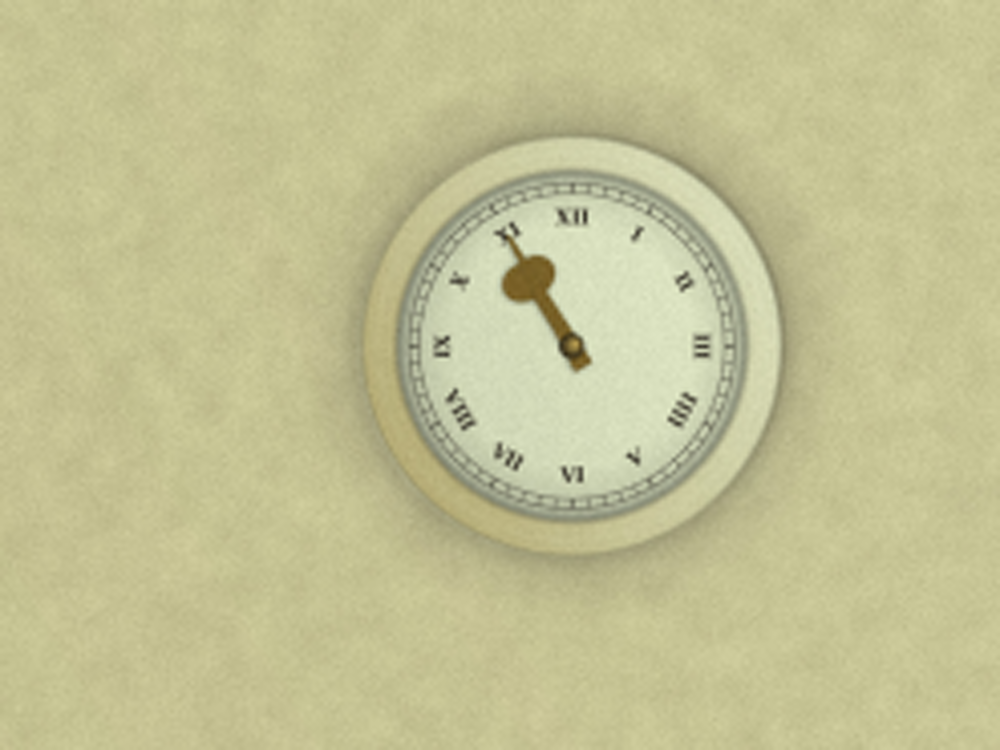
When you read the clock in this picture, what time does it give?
10:55
